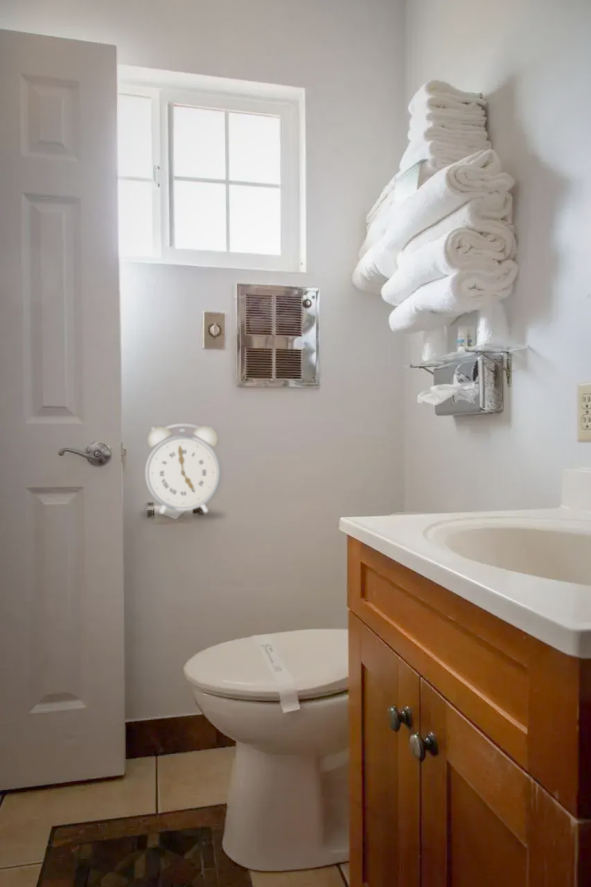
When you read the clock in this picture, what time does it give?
4:59
